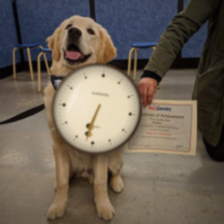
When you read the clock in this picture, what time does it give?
6:32
